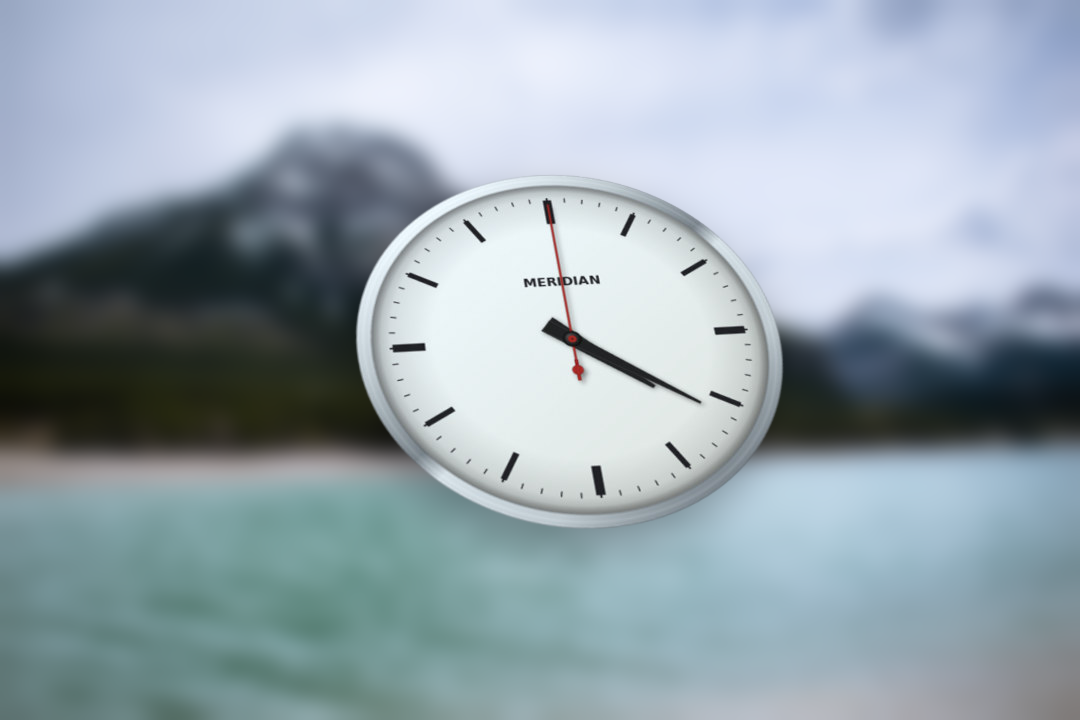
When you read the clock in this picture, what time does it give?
4:21:00
